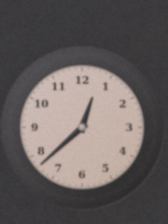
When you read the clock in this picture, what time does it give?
12:38
